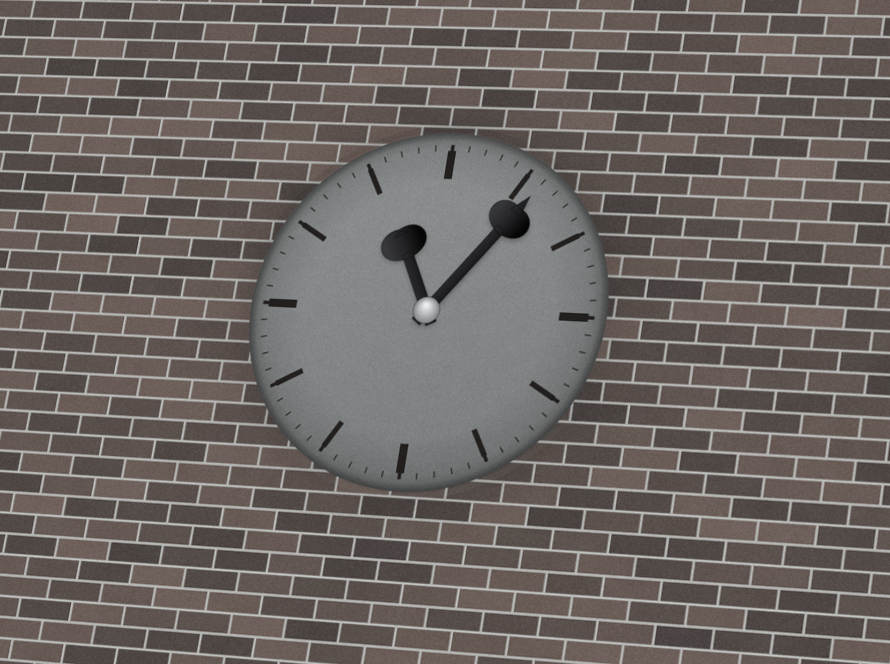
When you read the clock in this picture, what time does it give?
11:06
